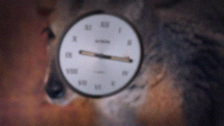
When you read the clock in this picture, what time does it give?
9:16
